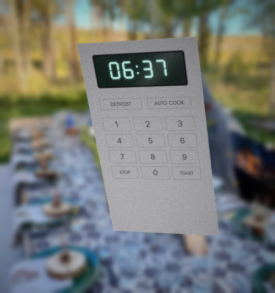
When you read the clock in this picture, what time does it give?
6:37
